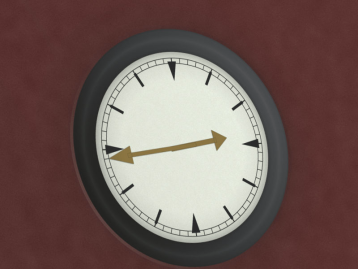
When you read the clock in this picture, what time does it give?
2:44
